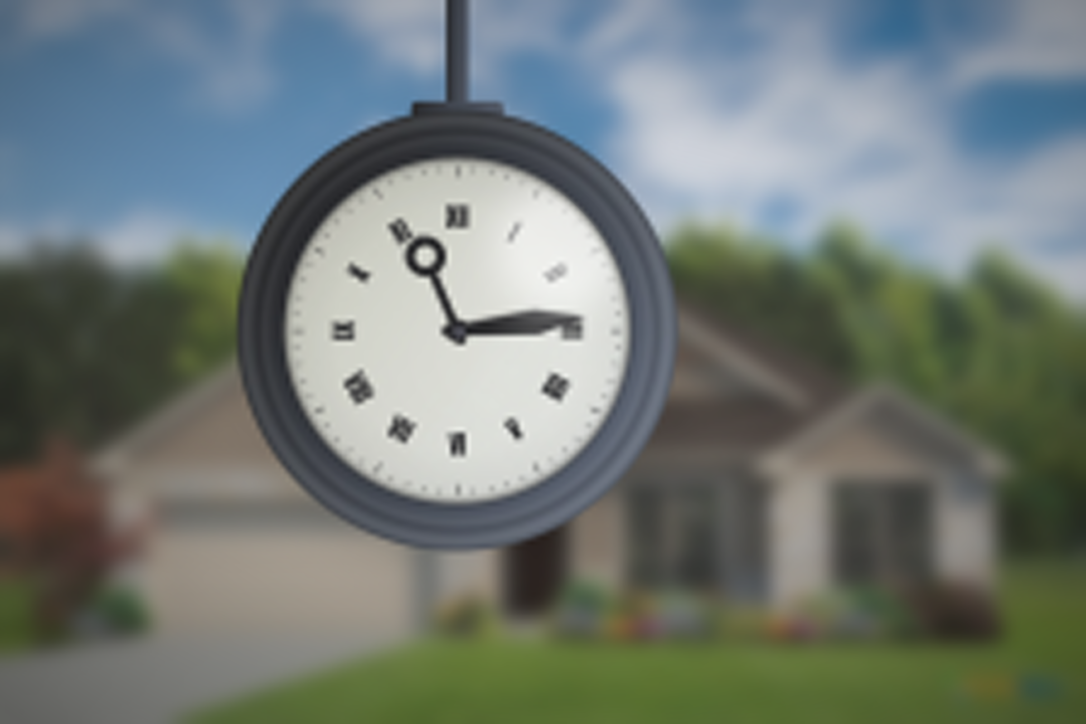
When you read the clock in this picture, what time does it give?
11:14
